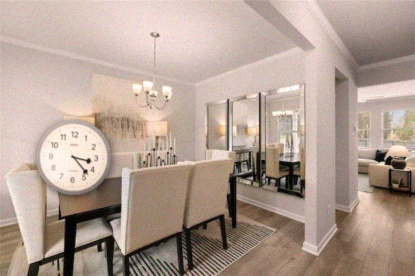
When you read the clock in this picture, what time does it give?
3:23
